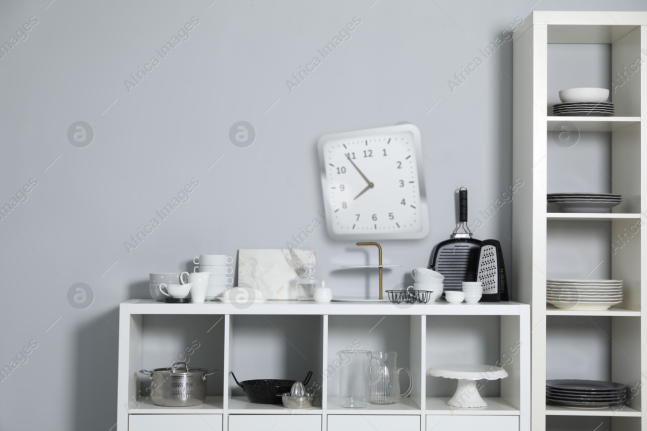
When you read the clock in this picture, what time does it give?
7:54
